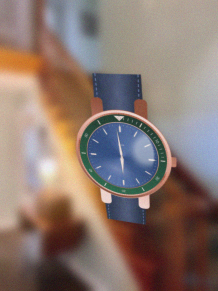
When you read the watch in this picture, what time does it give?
5:59
